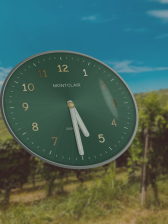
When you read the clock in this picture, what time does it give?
5:30
